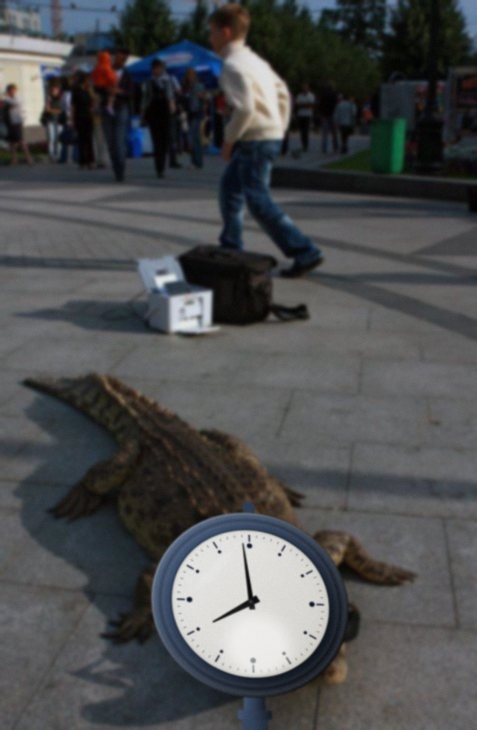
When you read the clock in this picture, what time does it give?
7:59
